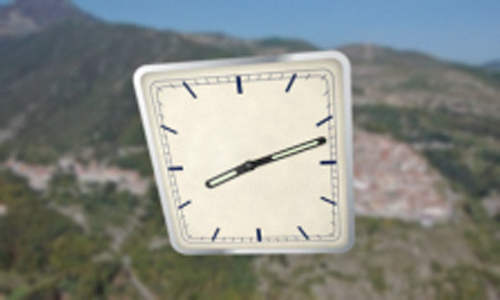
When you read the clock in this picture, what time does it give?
8:12
